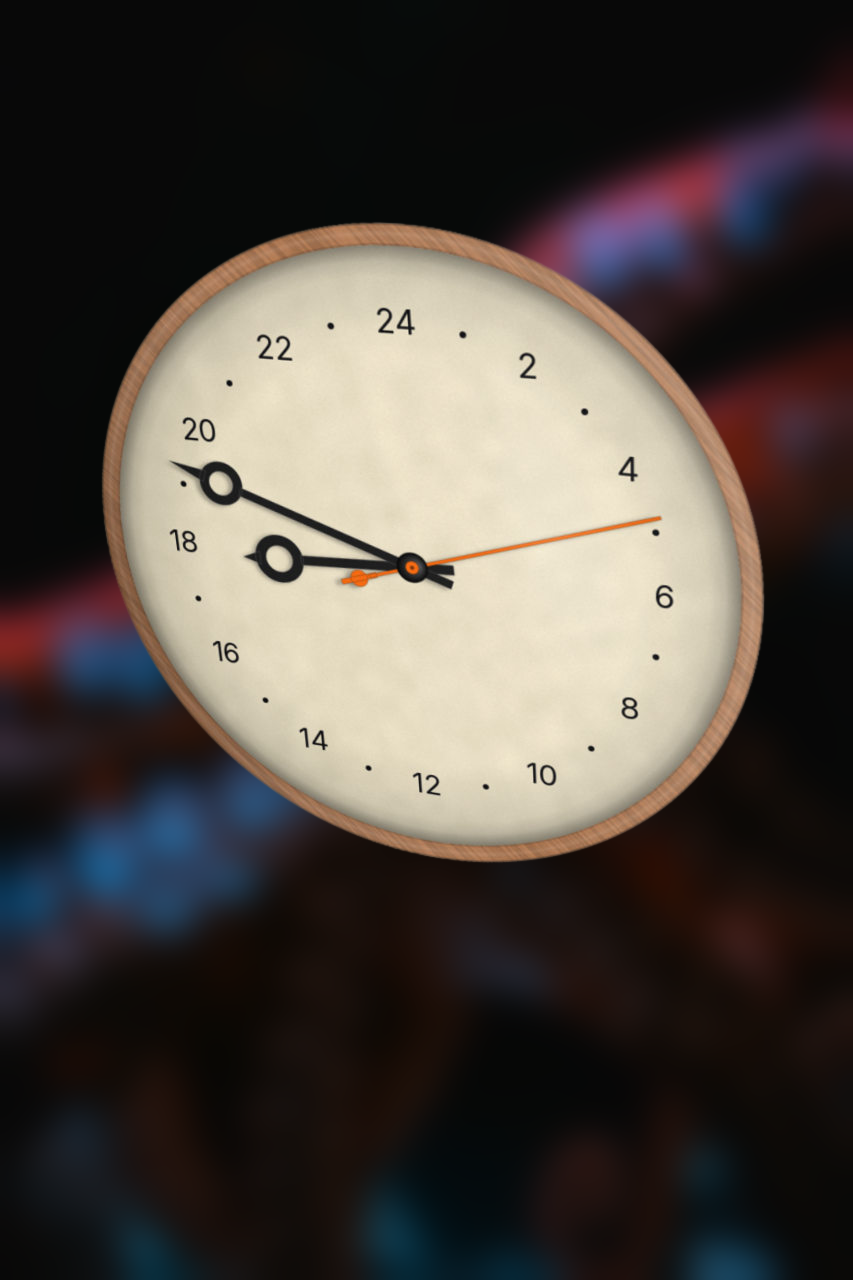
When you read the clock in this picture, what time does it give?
17:48:12
